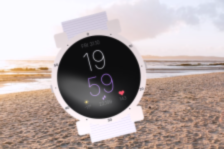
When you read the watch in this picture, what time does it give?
19:59
